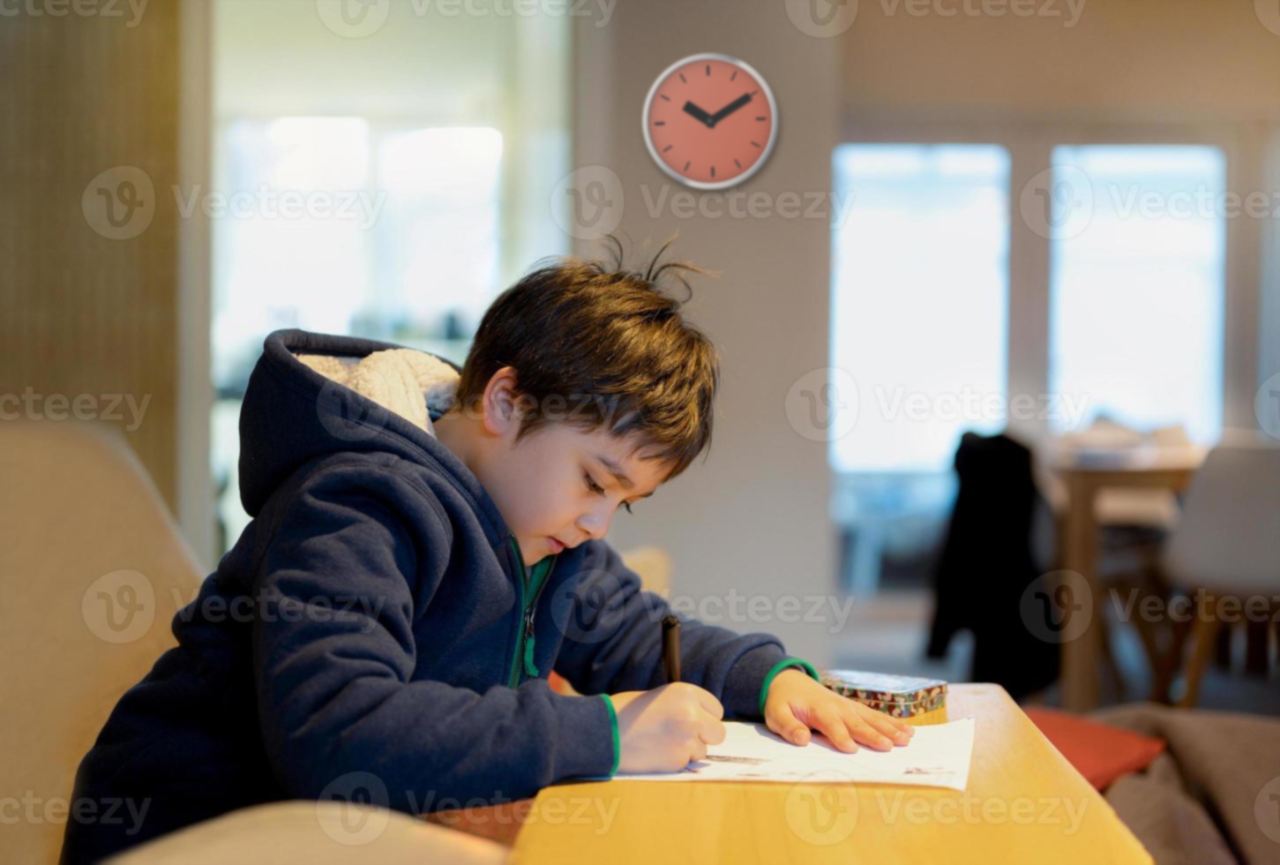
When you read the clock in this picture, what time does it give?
10:10
